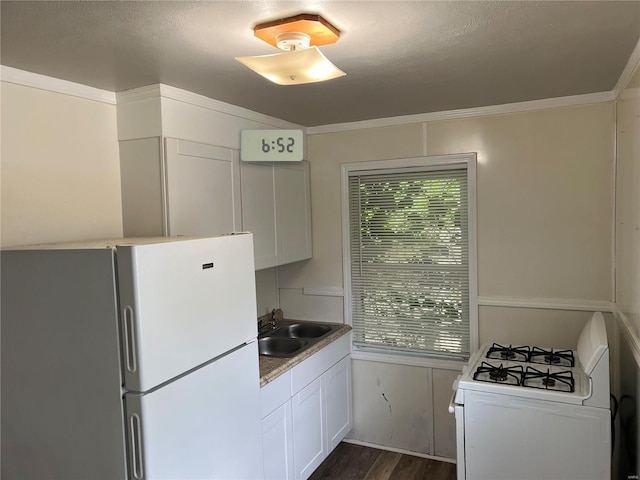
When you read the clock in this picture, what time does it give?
6:52
